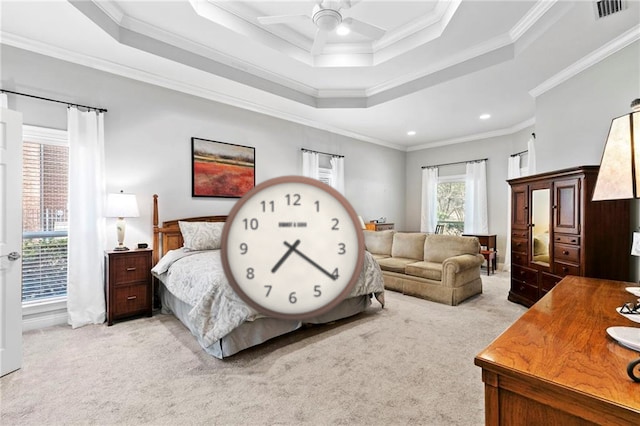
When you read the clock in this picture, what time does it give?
7:21
